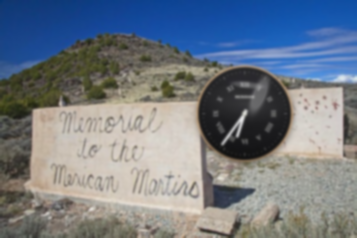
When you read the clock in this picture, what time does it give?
6:36
